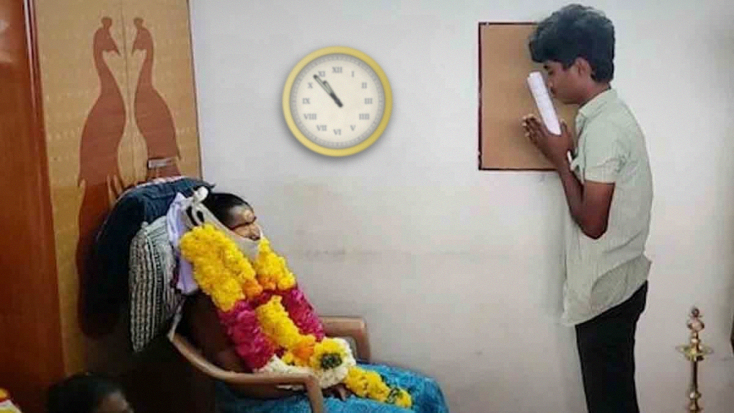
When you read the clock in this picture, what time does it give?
10:53
